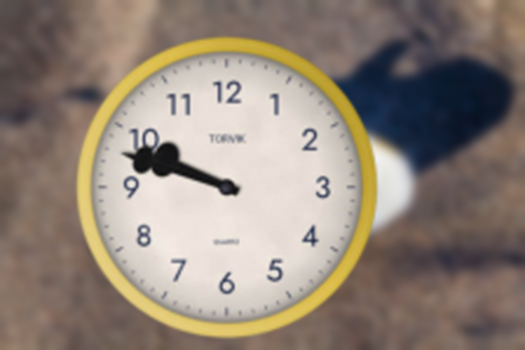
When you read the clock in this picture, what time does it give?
9:48
